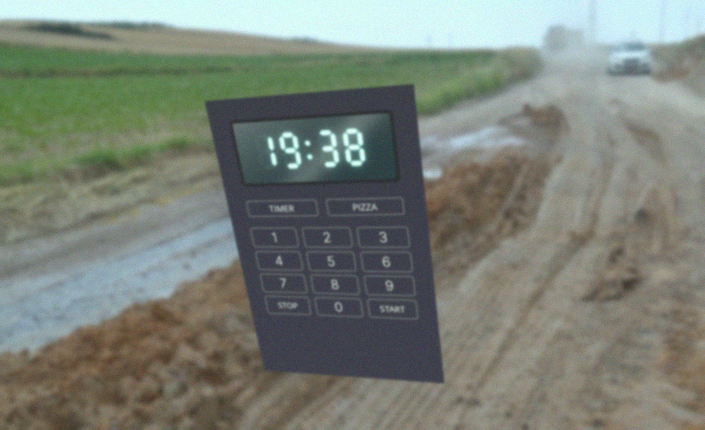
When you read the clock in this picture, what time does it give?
19:38
